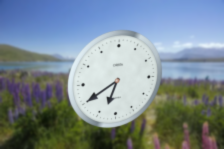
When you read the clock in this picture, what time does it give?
6:40
